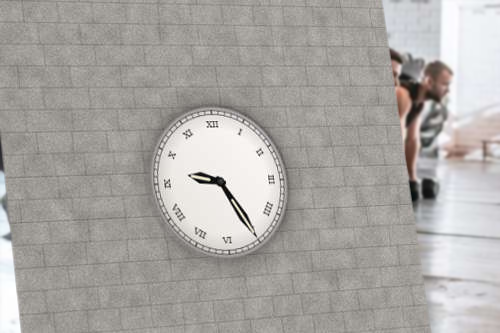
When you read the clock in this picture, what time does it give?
9:25
